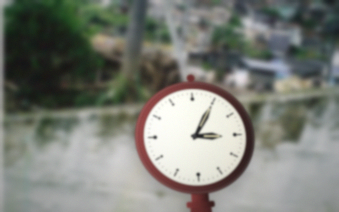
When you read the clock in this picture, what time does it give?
3:05
